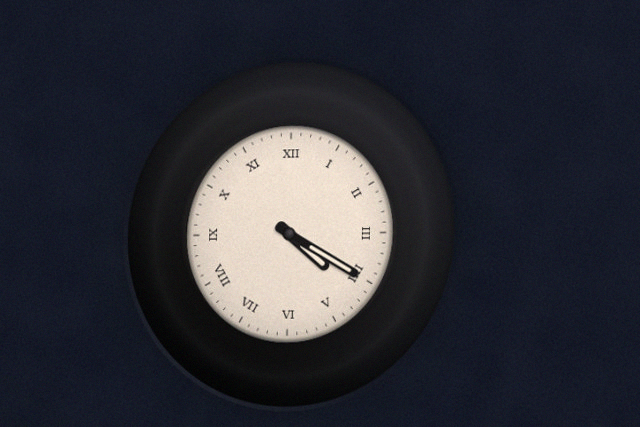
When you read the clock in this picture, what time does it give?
4:20
